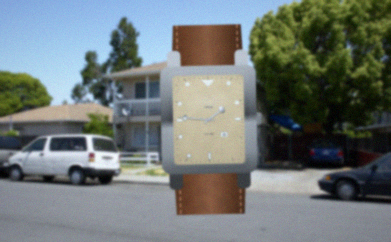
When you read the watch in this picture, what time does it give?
1:46
